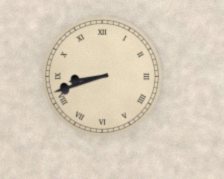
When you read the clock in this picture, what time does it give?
8:42
